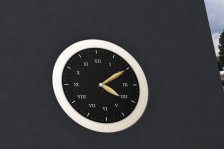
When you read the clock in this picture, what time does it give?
4:10
